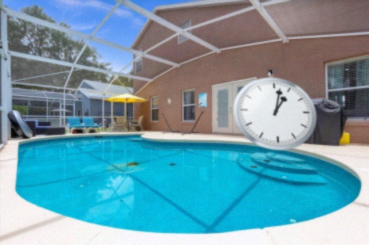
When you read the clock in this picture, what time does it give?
1:02
